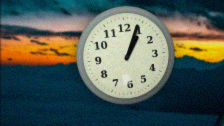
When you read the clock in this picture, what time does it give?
1:04
